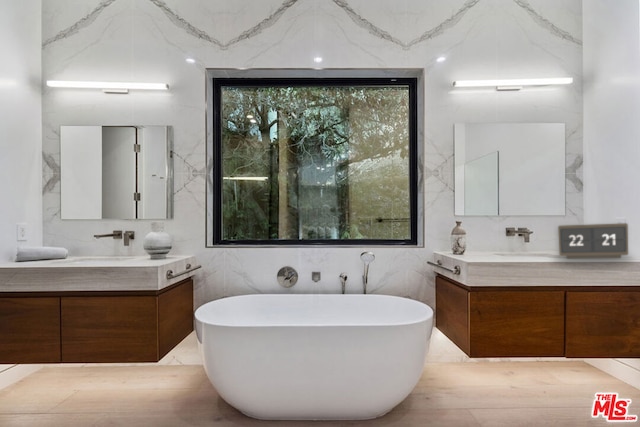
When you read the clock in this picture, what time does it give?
22:21
